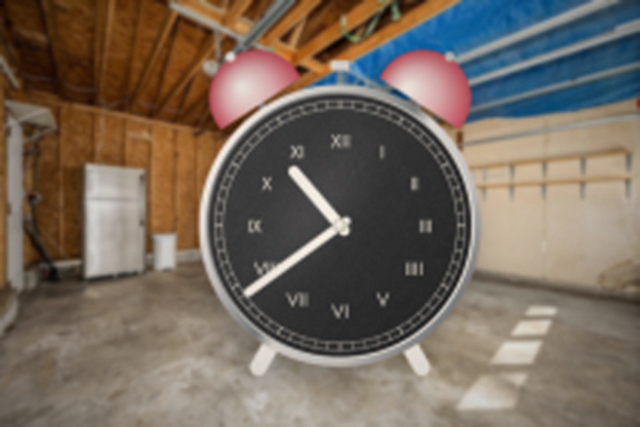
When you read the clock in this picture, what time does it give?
10:39
